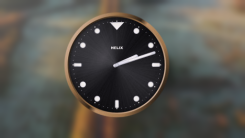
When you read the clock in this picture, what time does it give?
2:12
